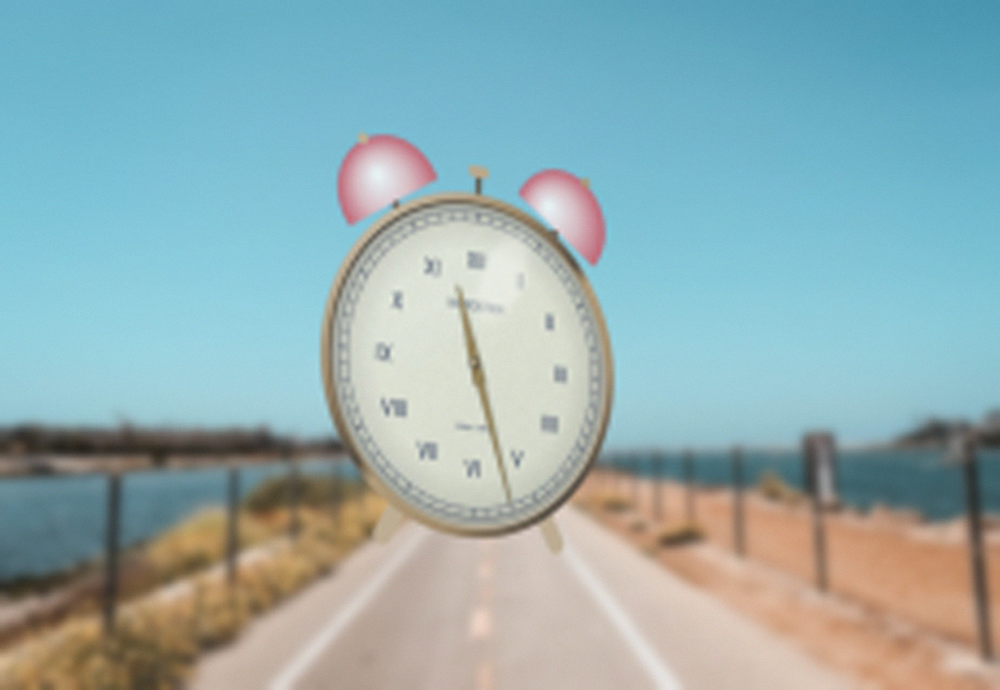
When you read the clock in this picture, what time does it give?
11:27
